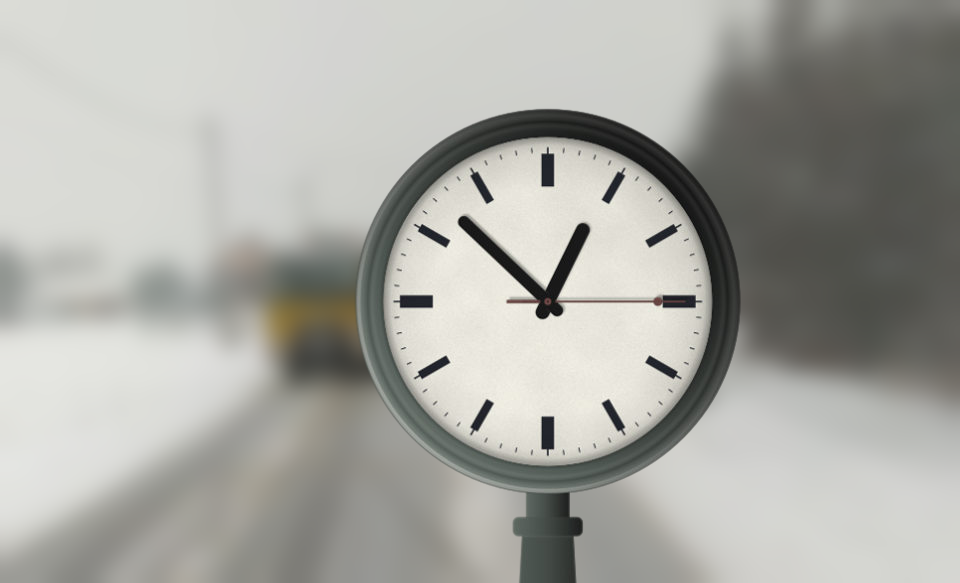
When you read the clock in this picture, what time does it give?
12:52:15
